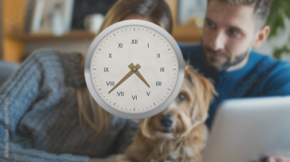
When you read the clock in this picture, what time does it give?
4:38
